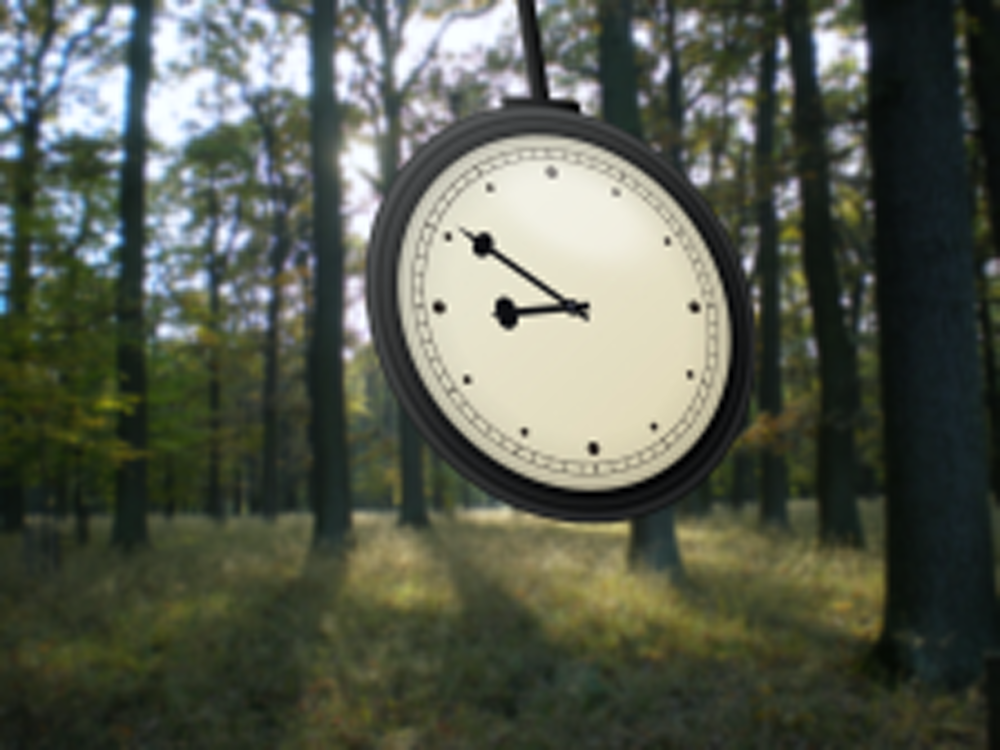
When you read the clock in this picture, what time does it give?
8:51
